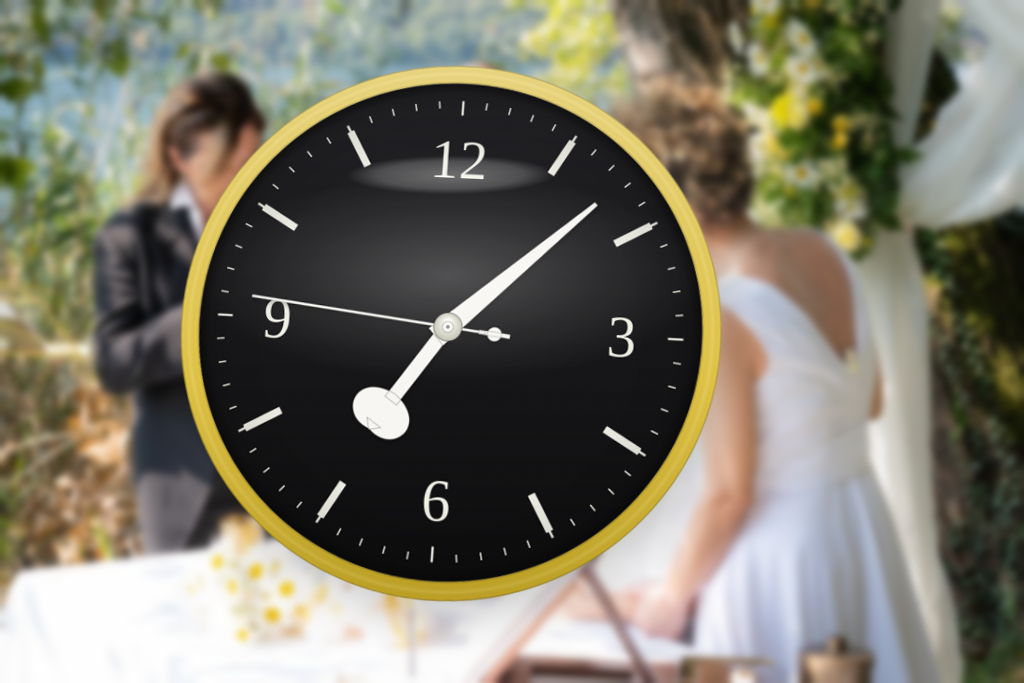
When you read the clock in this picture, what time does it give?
7:07:46
